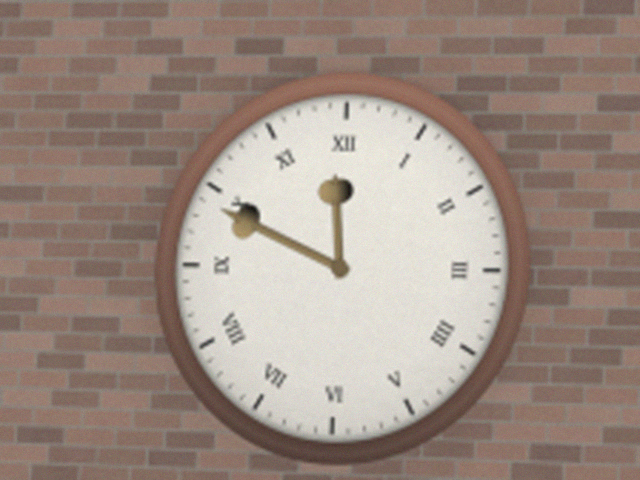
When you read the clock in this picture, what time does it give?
11:49
